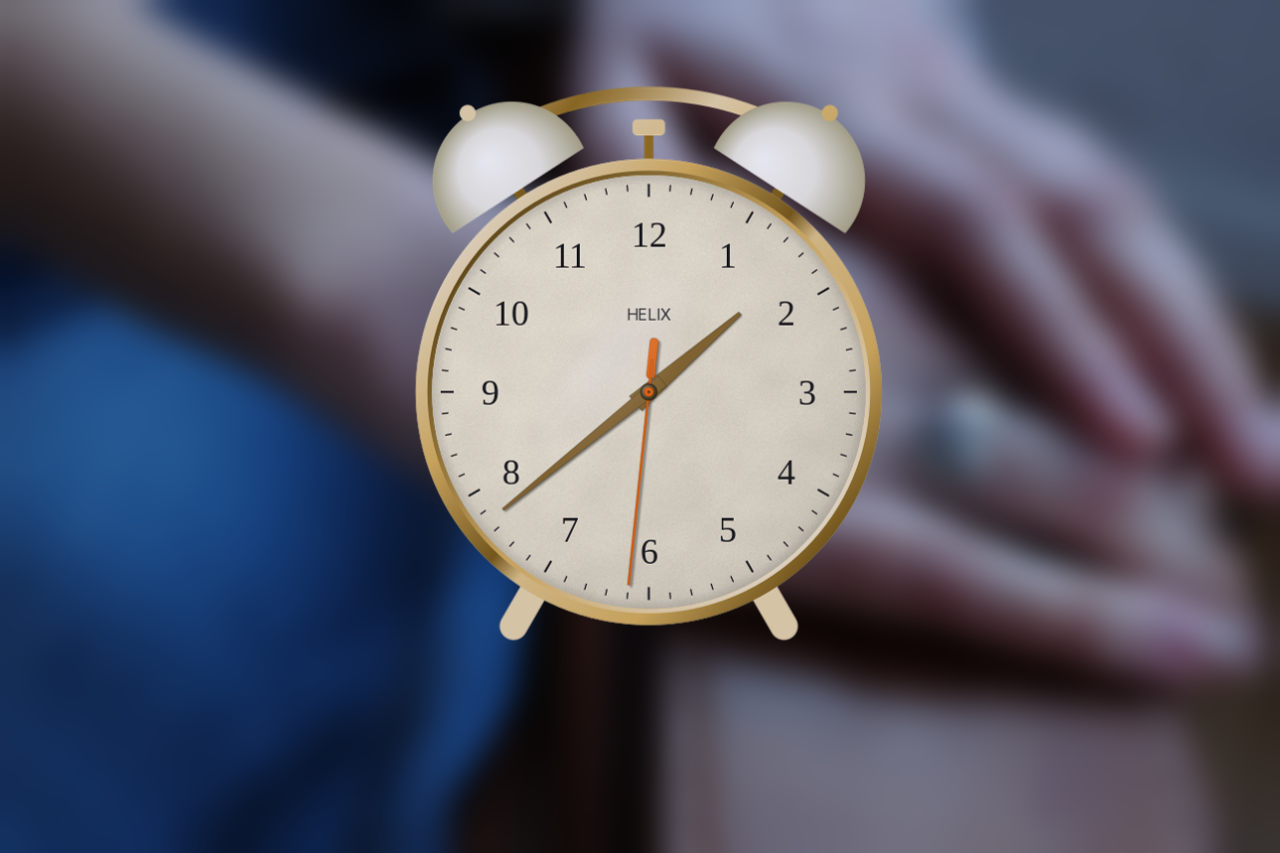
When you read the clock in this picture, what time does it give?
1:38:31
